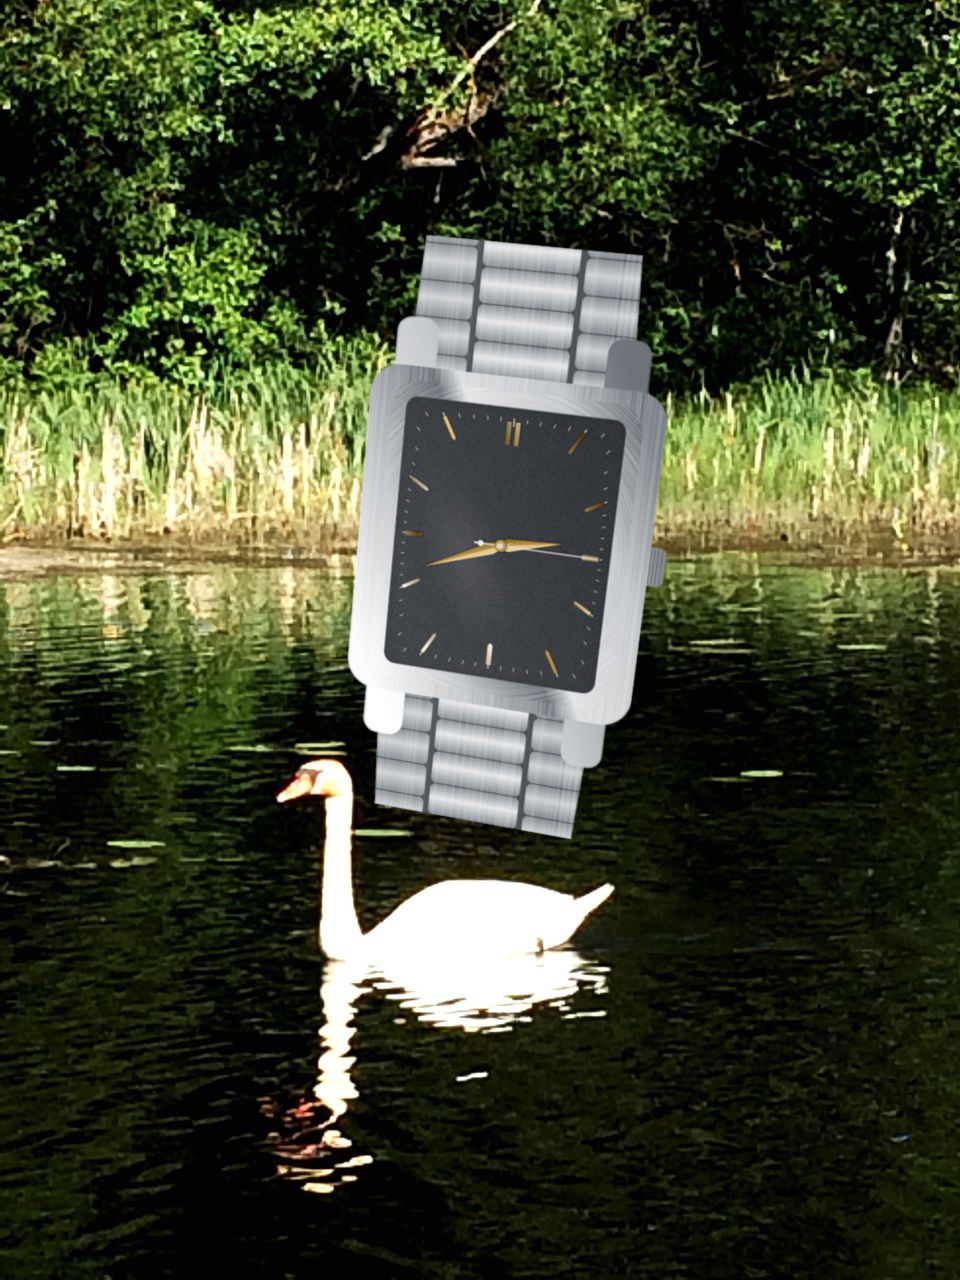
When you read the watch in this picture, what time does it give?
2:41:15
